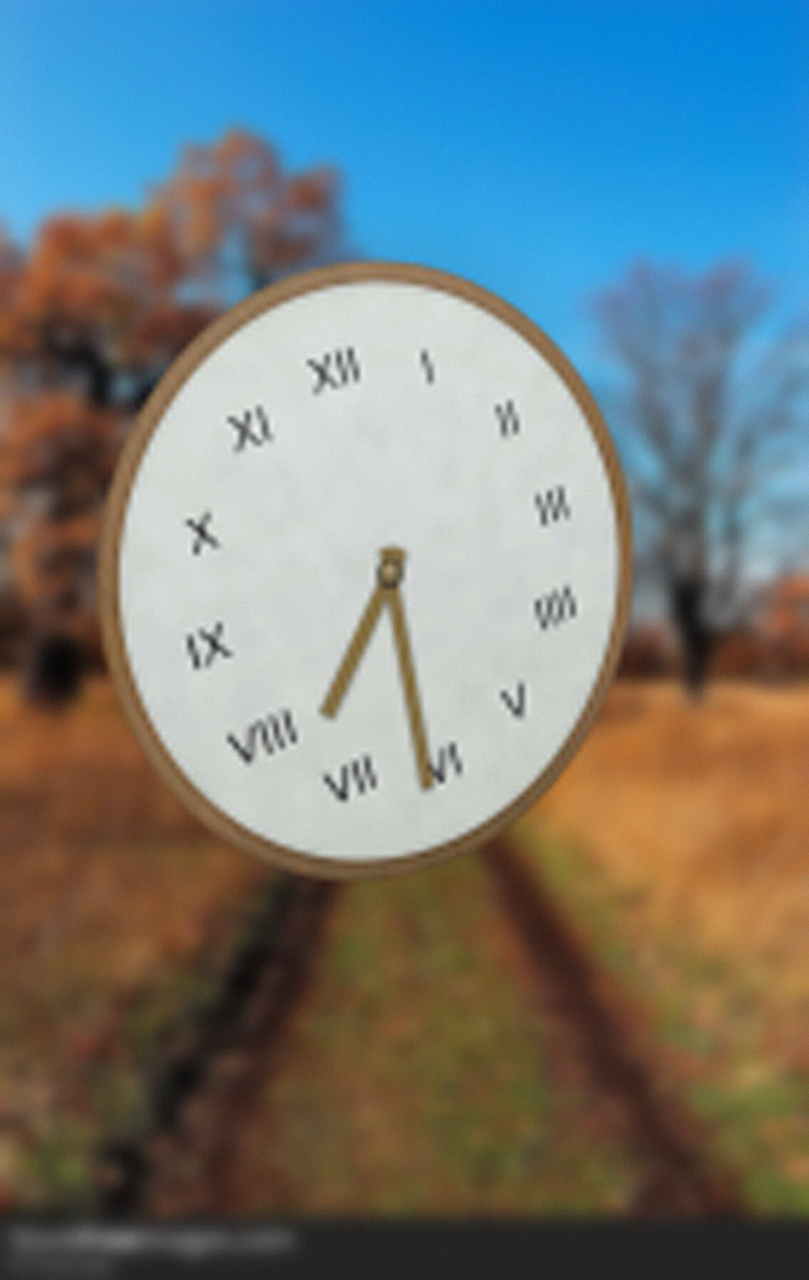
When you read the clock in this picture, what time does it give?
7:31
